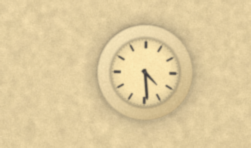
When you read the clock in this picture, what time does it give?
4:29
